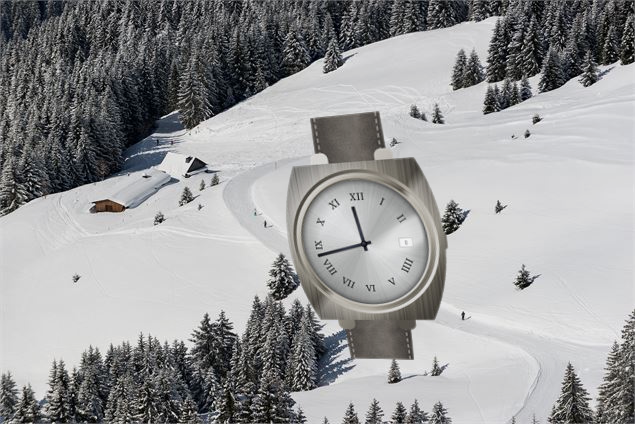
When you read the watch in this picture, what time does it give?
11:43
